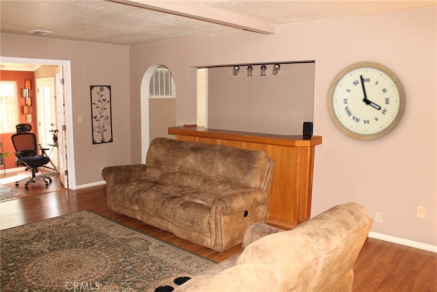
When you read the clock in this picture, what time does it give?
3:58
